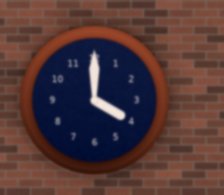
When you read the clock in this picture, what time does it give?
4:00
